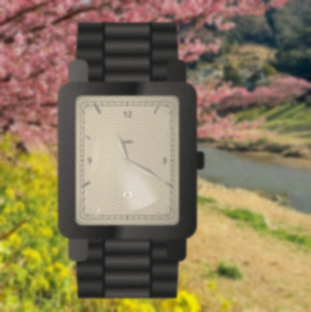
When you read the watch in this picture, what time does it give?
11:20
